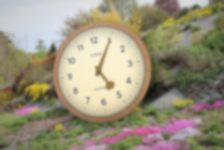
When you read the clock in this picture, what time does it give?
5:05
